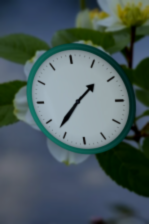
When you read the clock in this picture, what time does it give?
1:37
